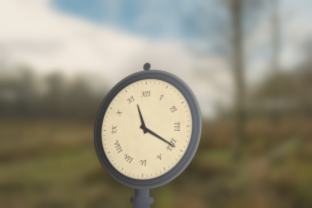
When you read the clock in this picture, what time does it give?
11:20
